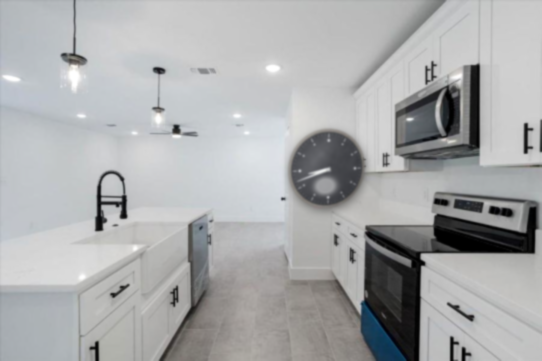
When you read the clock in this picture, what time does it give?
8:42
